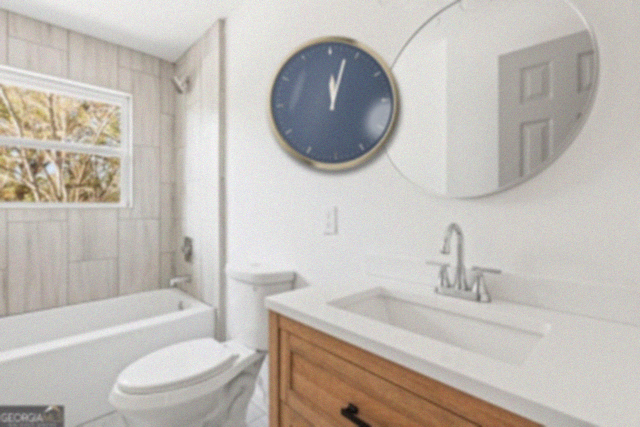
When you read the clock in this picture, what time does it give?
12:03
